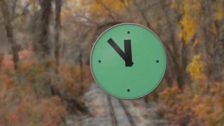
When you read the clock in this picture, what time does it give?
11:53
